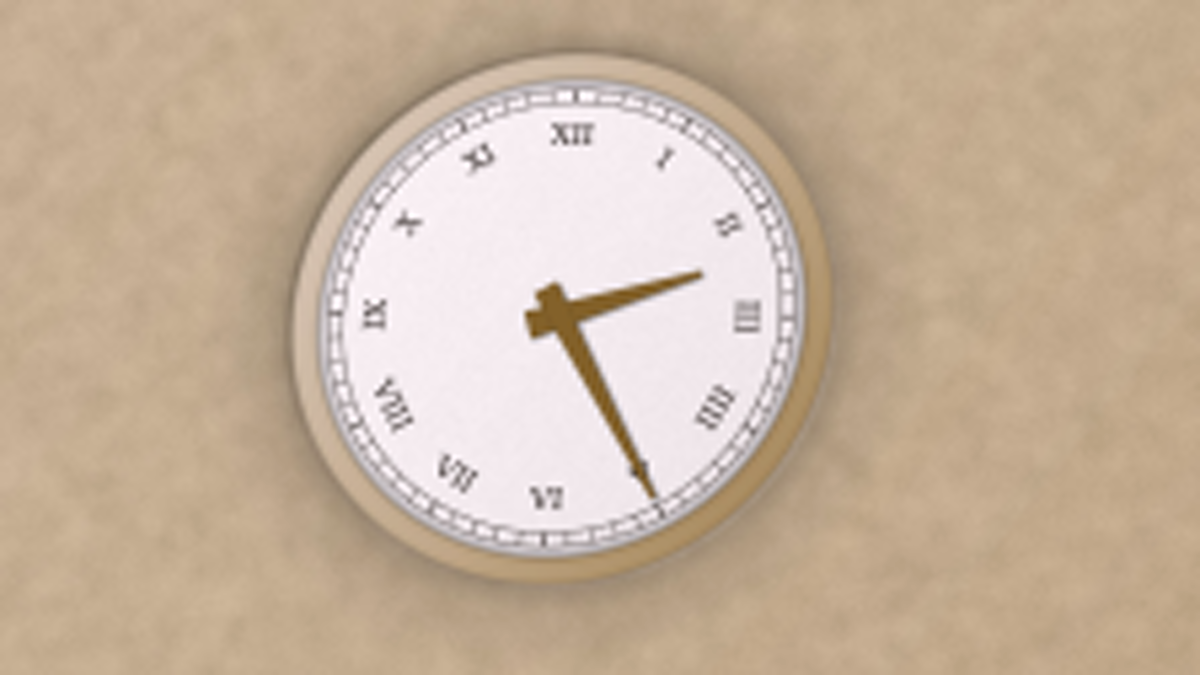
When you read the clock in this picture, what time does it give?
2:25
